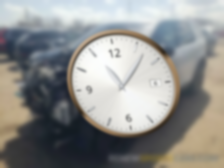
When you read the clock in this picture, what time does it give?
11:07
